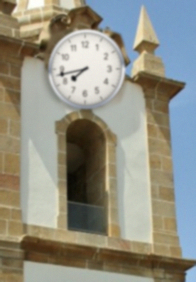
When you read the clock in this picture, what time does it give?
7:43
